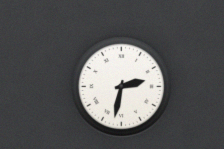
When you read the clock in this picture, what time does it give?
2:32
